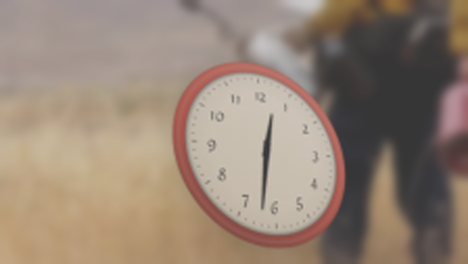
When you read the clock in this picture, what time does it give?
12:32
